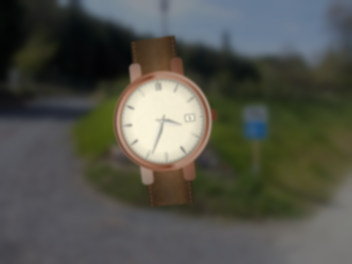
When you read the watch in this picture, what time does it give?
3:34
